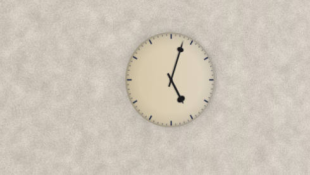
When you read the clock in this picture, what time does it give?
5:03
